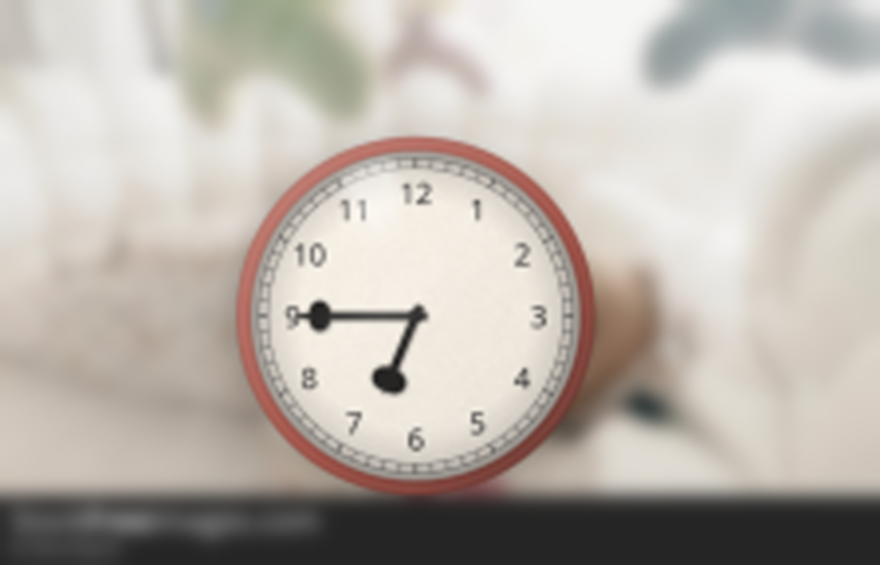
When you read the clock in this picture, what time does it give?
6:45
